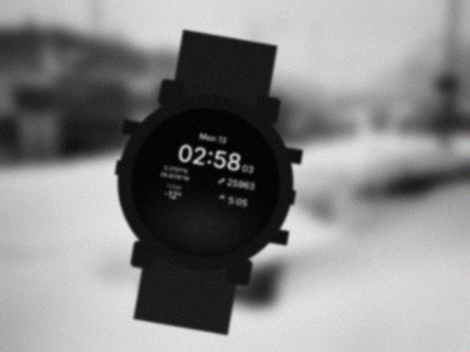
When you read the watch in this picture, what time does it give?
2:58
